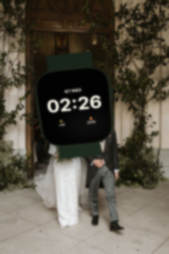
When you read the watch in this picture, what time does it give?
2:26
